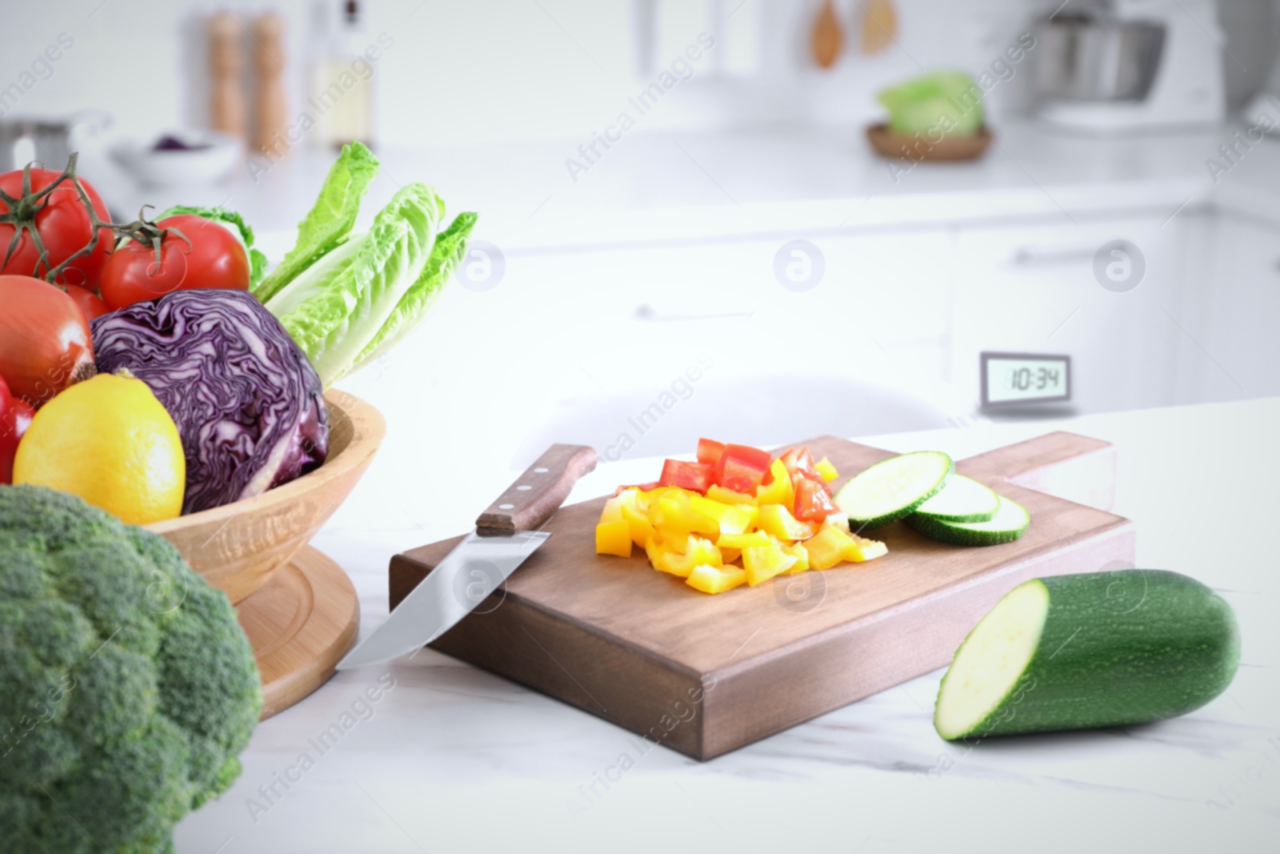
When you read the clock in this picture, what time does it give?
10:34
